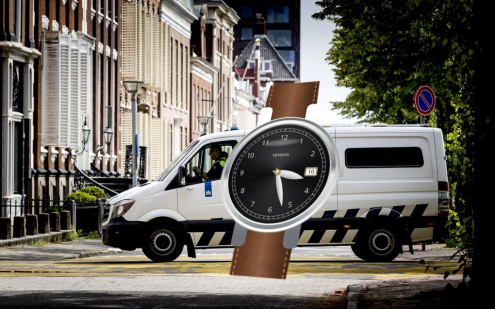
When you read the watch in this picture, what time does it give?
3:27
